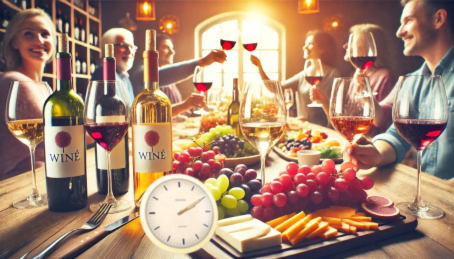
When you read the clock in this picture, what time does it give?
2:10
